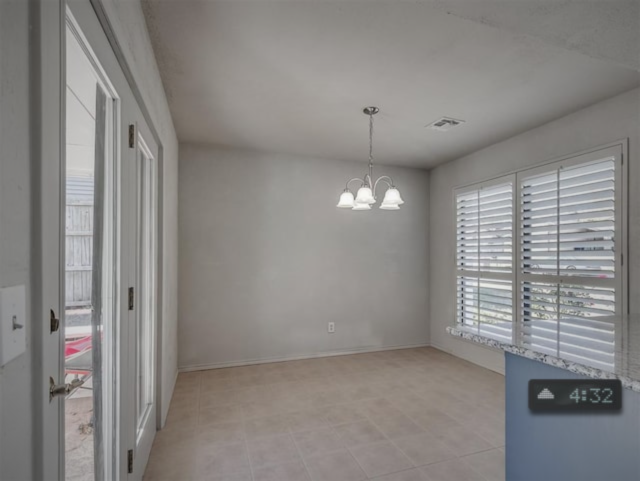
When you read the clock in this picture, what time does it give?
4:32
